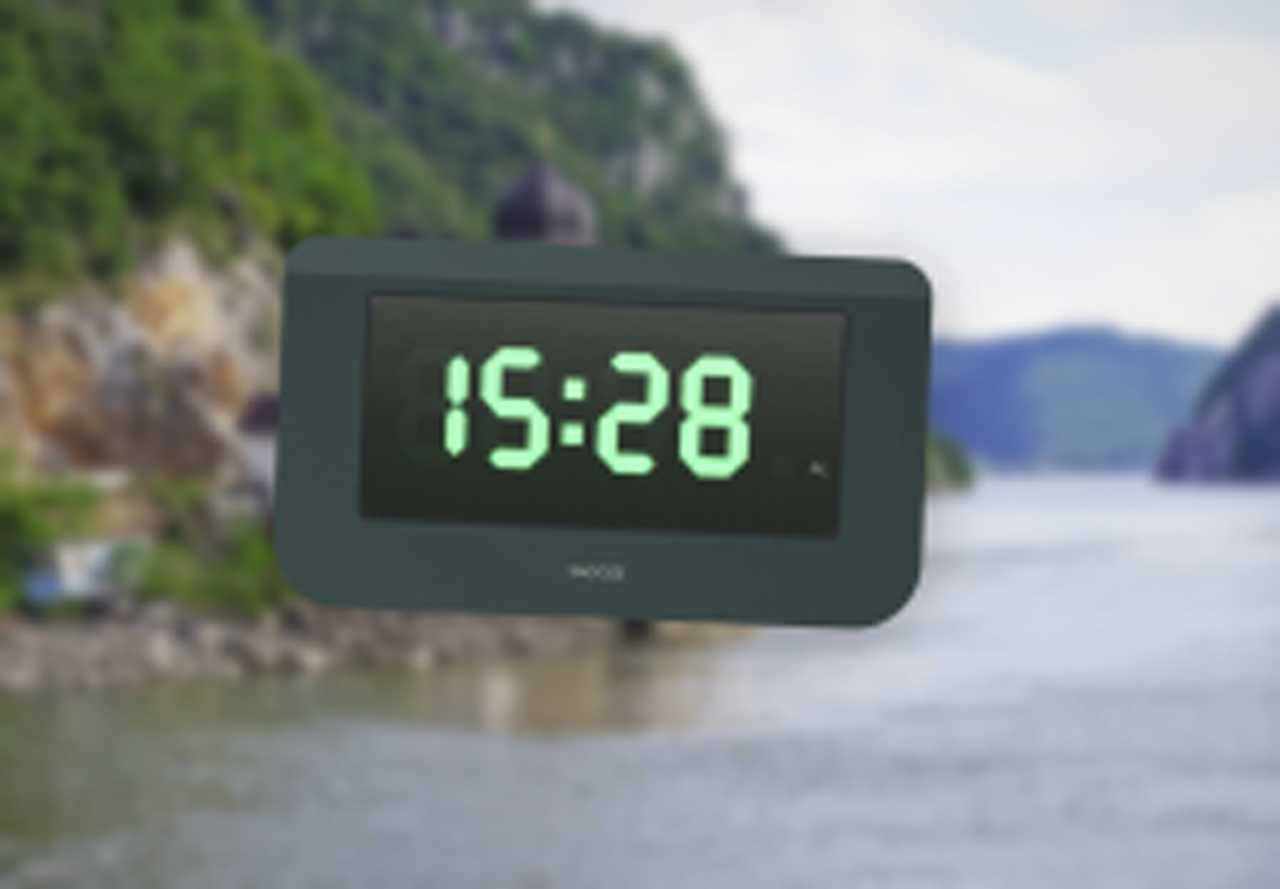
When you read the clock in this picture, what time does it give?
15:28
